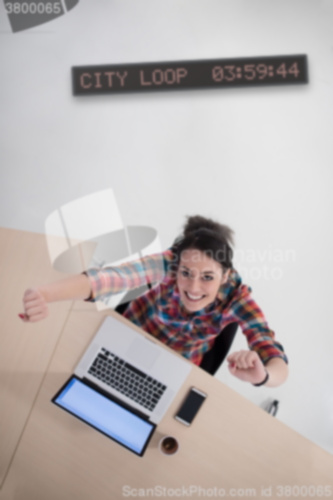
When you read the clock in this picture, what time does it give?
3:59:44
